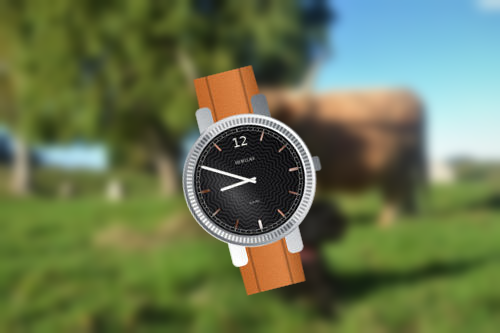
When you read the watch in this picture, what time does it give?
8:50
